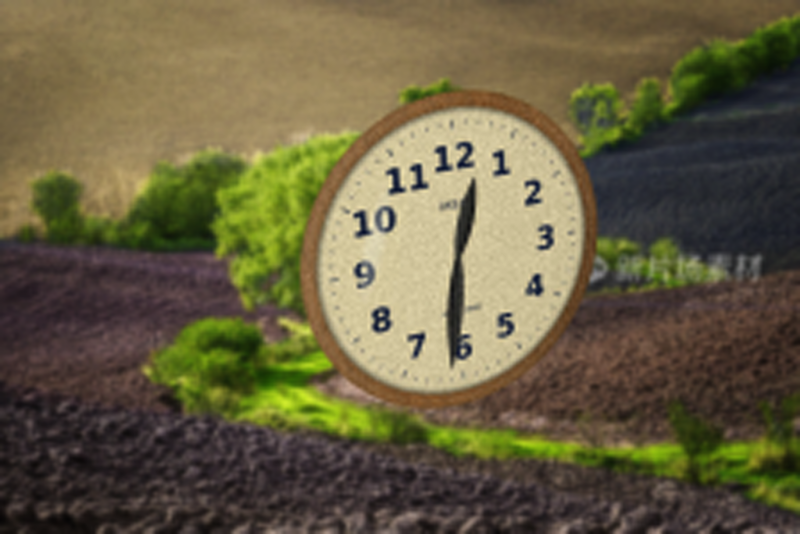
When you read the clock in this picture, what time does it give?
12:31
